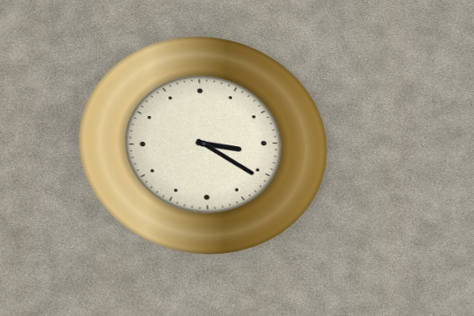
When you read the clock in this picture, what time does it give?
3:21
